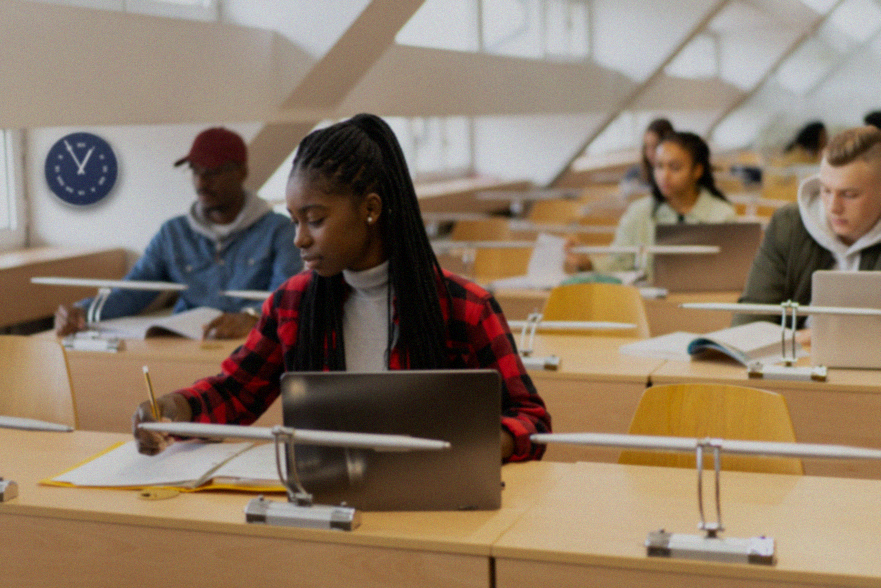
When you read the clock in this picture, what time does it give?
12:55
